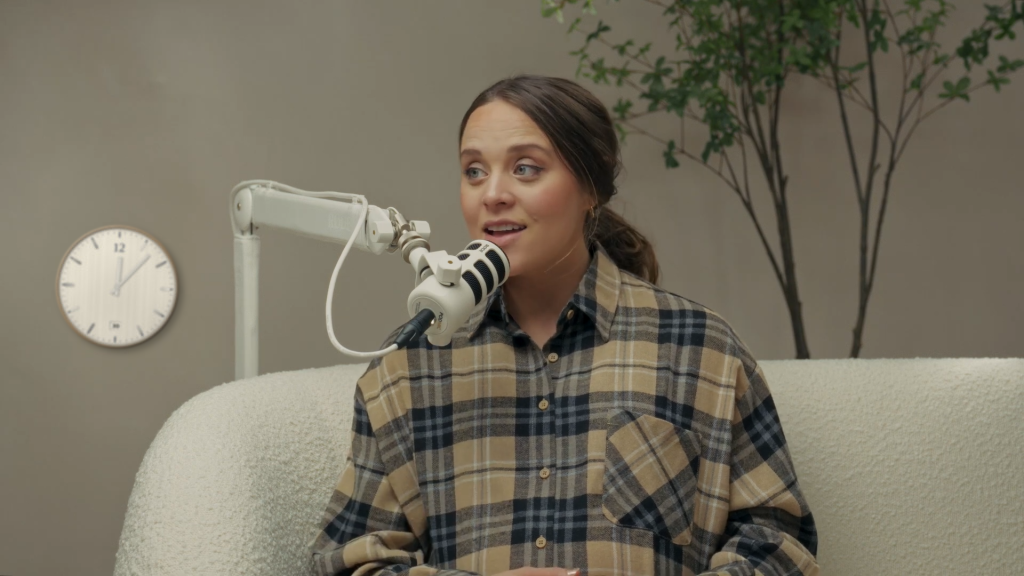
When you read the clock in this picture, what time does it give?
12:07
